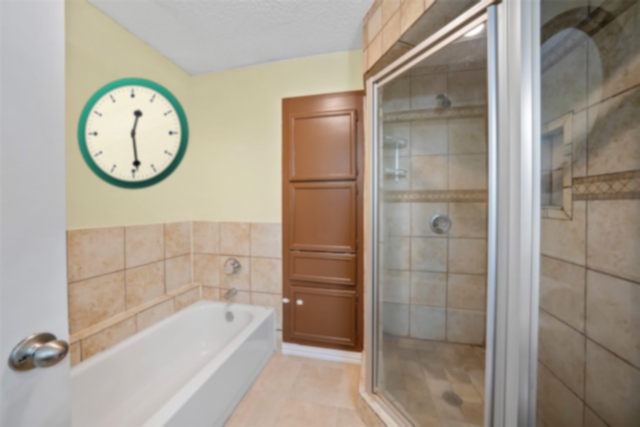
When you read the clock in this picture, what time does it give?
12:29
